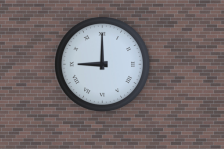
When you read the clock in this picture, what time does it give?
9:00
